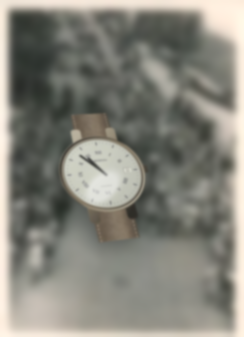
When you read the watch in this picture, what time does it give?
10:53
